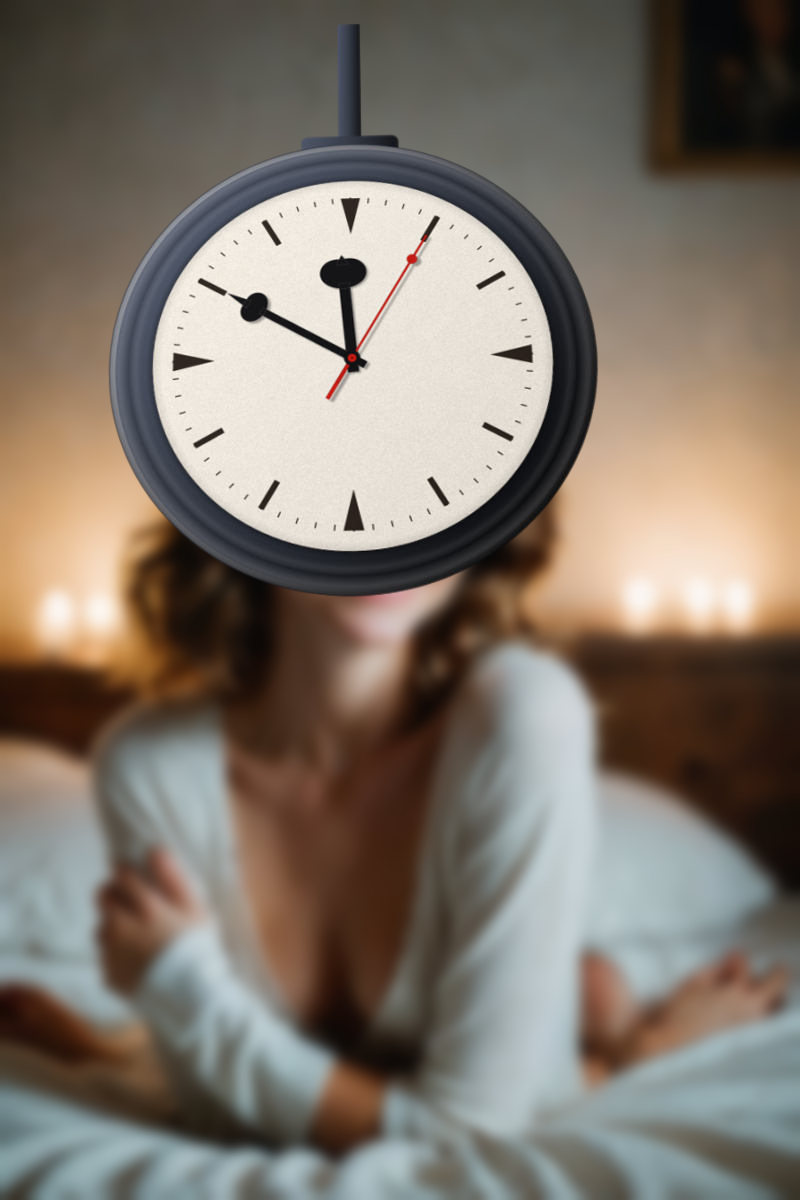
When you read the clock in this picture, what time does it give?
11:50:05
